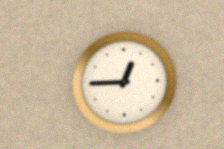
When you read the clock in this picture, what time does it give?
12:45
